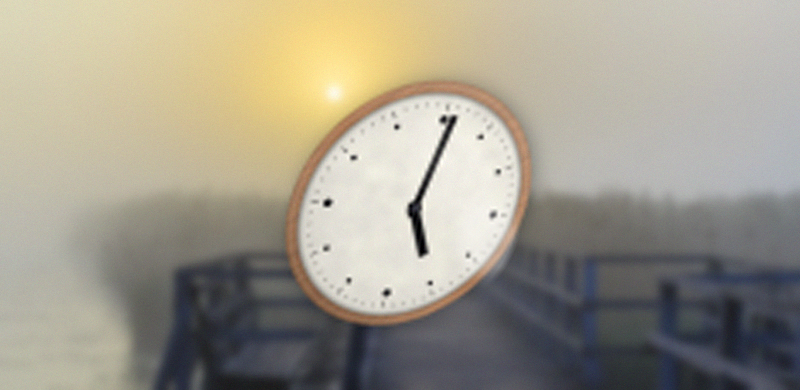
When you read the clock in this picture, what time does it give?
5:01
